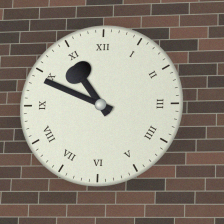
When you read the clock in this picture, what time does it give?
10:49
